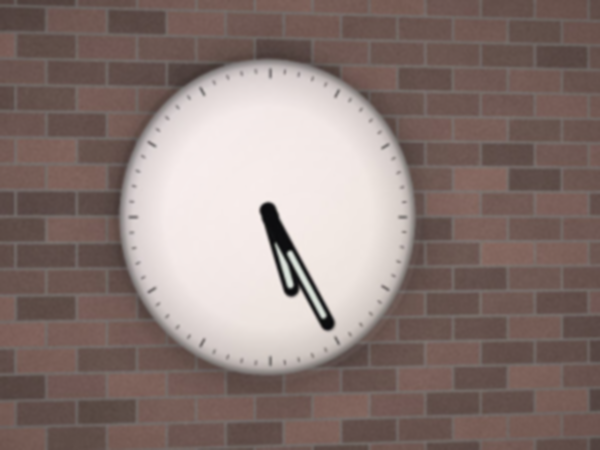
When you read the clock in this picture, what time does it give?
5:25
